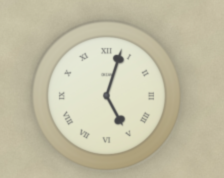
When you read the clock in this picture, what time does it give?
5:03
